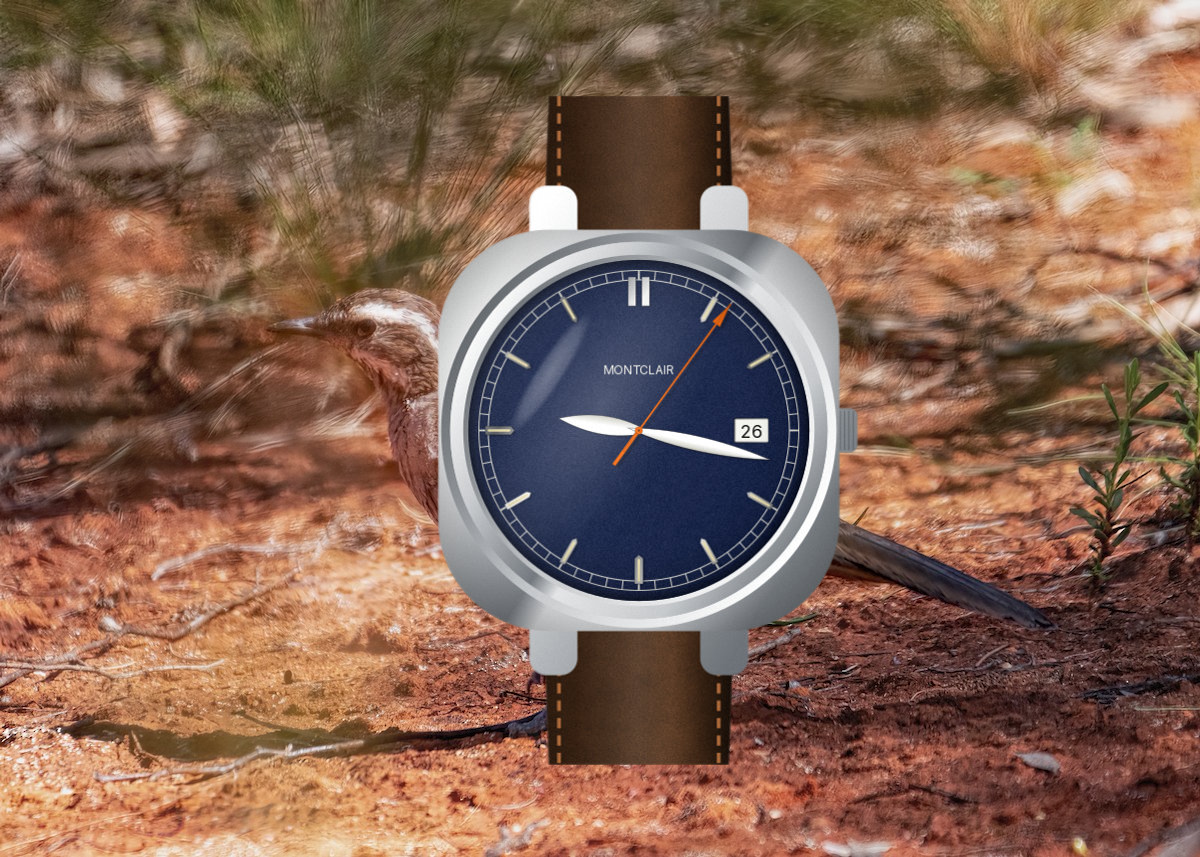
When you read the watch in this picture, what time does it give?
9:17:06
